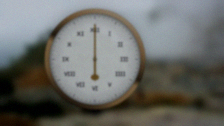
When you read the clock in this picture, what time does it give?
6:00
